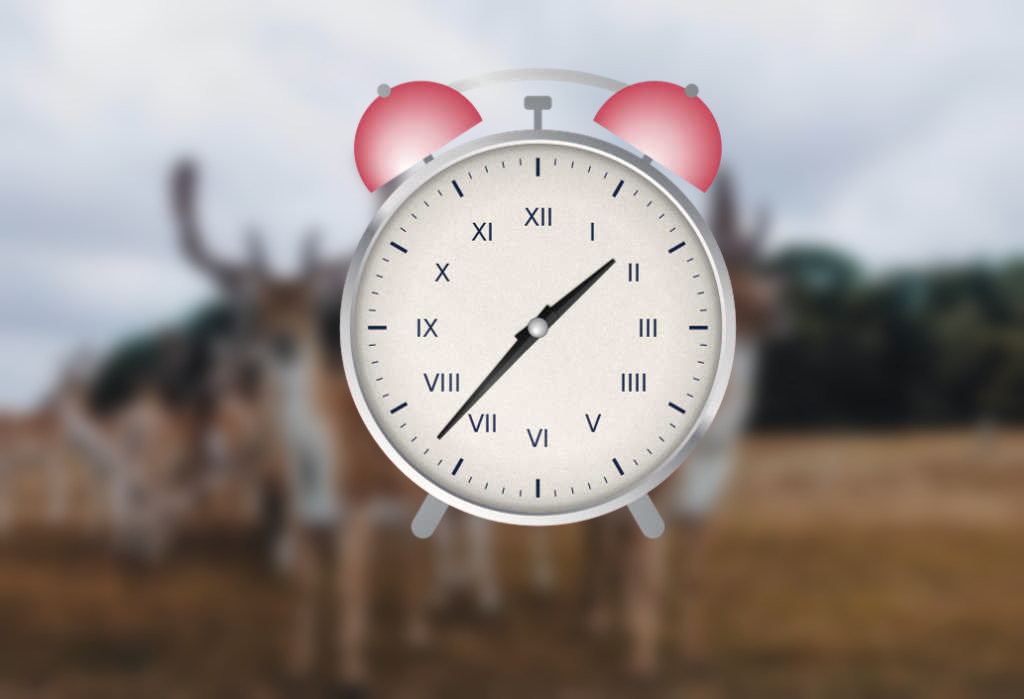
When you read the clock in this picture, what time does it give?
1:37
